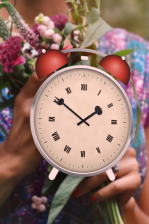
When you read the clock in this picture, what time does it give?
1:51
